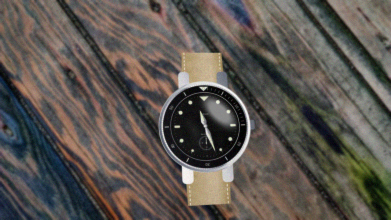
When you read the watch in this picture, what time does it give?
11:27
